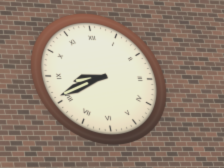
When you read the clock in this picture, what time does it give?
8:41
